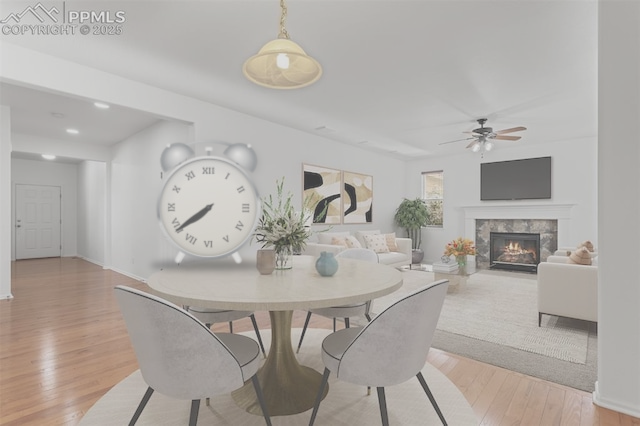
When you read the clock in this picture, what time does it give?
7:39
